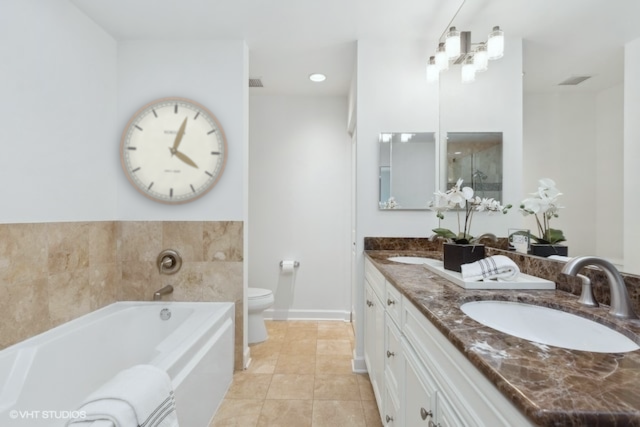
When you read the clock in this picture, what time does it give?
4:03
